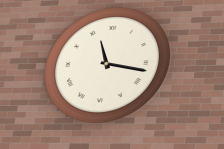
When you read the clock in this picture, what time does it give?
11:17
